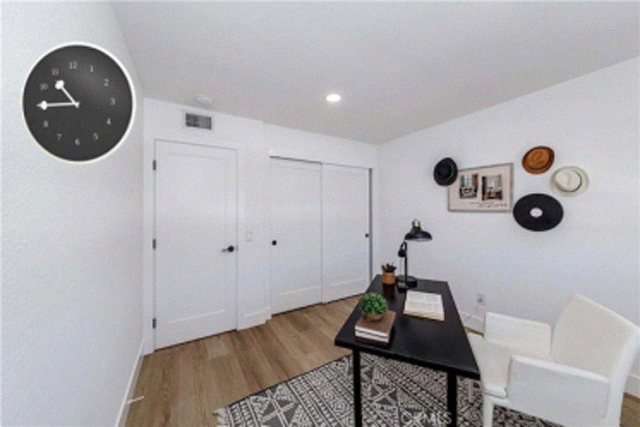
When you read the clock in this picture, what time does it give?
10:45
